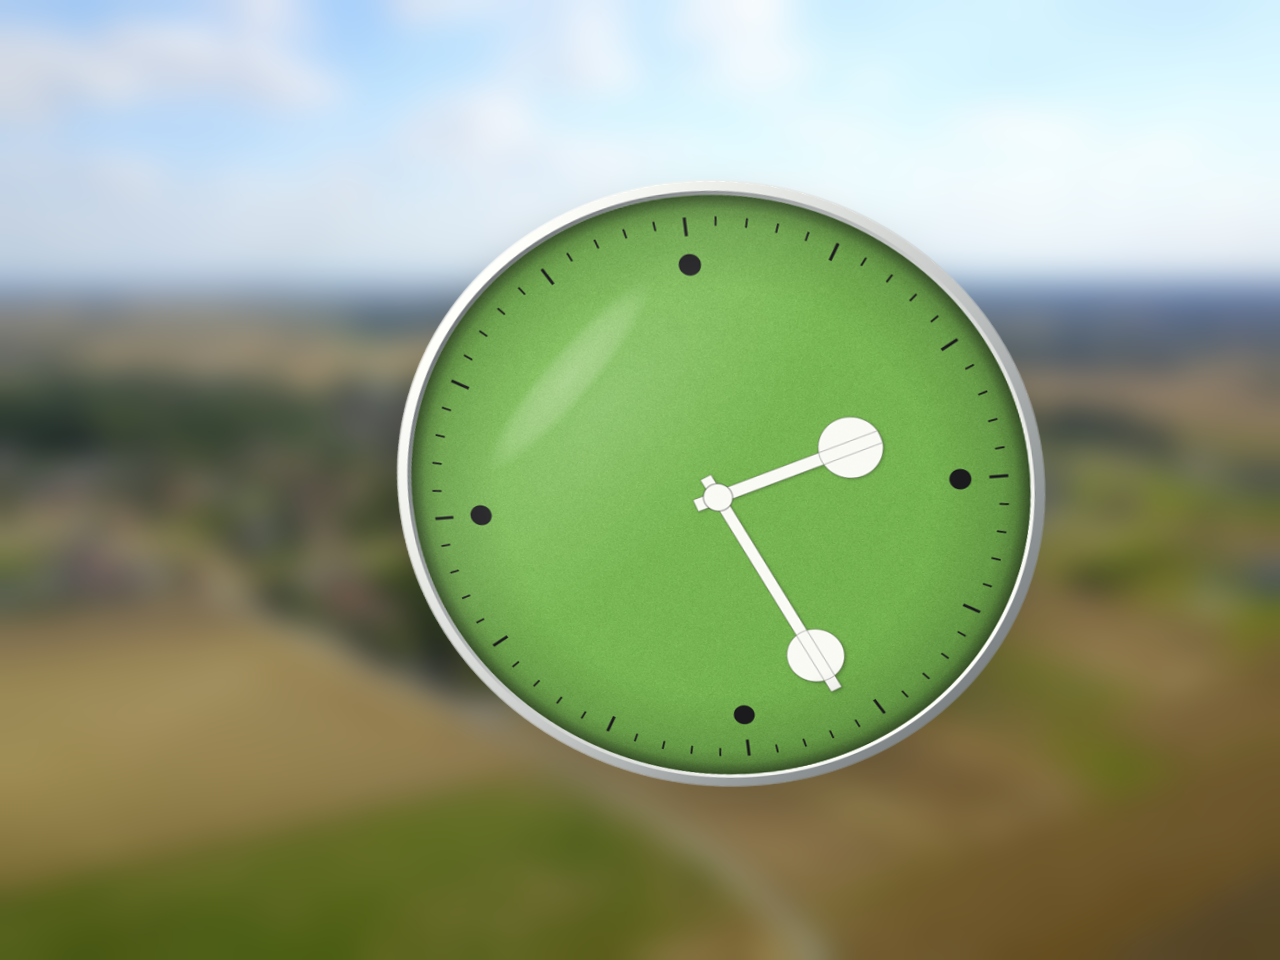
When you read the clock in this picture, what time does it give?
2:26
